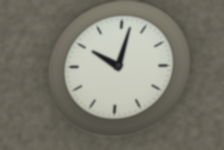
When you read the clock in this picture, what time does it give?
10:02
